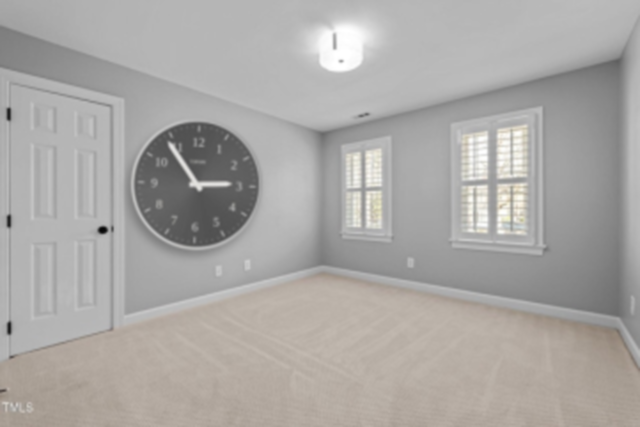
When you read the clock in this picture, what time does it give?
2:54
